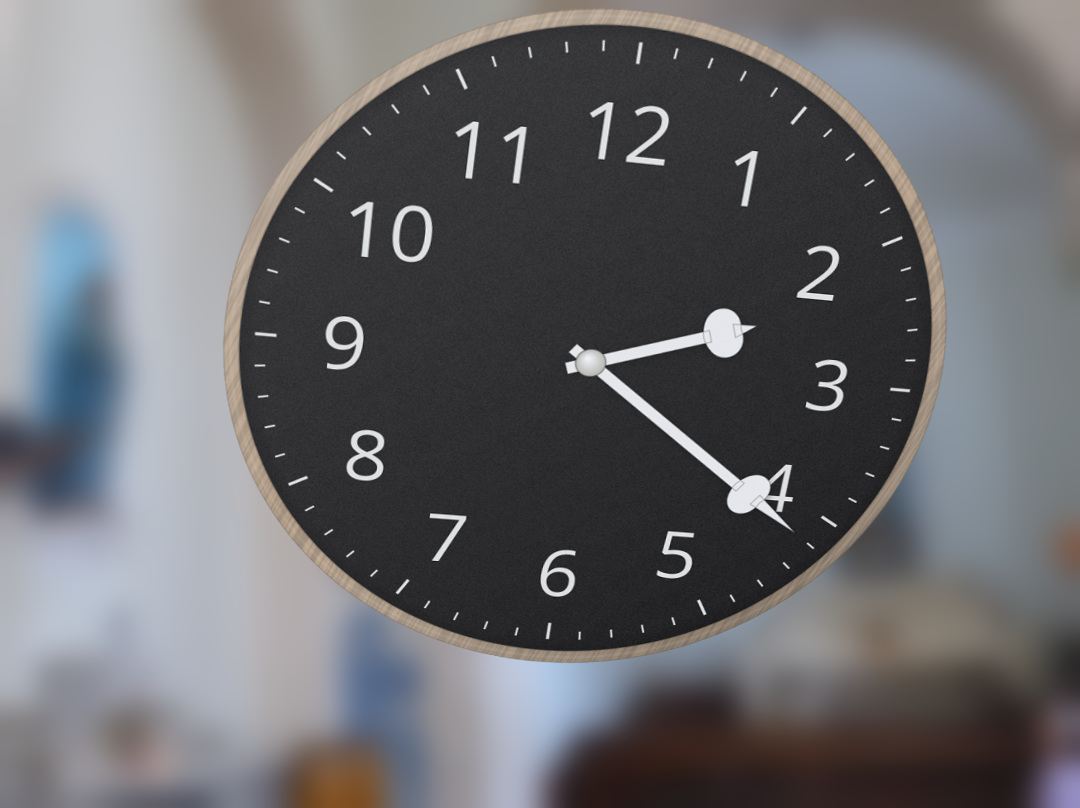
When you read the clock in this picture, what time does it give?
2:21
